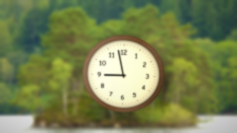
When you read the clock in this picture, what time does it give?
8:58
